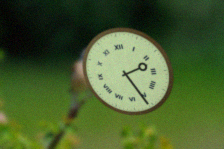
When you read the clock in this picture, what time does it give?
2:26
